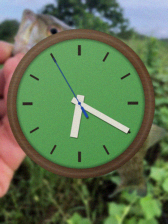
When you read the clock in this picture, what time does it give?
6:19:55
